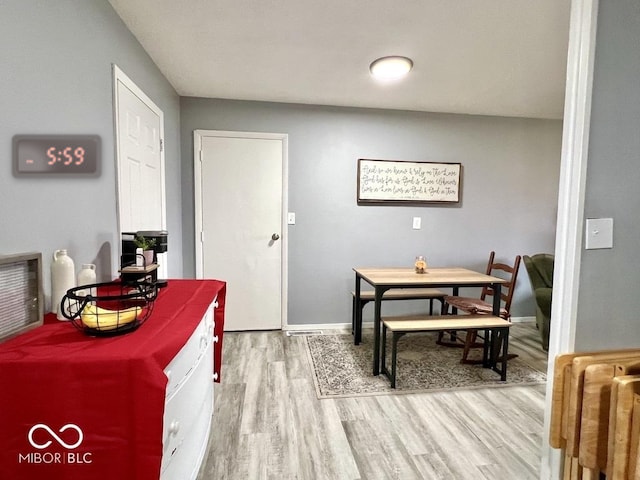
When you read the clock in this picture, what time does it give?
5:59
